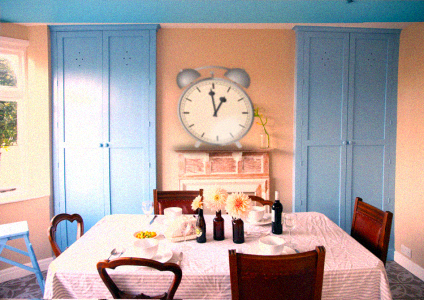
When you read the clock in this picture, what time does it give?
12:59
